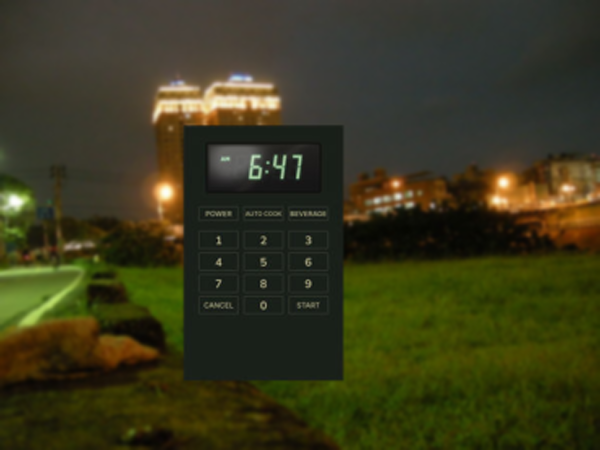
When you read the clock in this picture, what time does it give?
6:47
